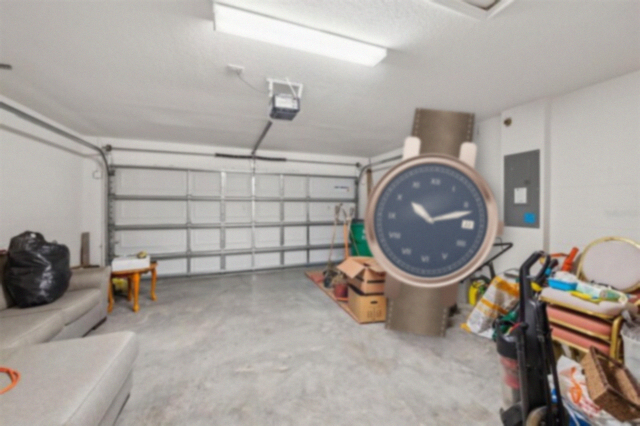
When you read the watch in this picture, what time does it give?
10:12
